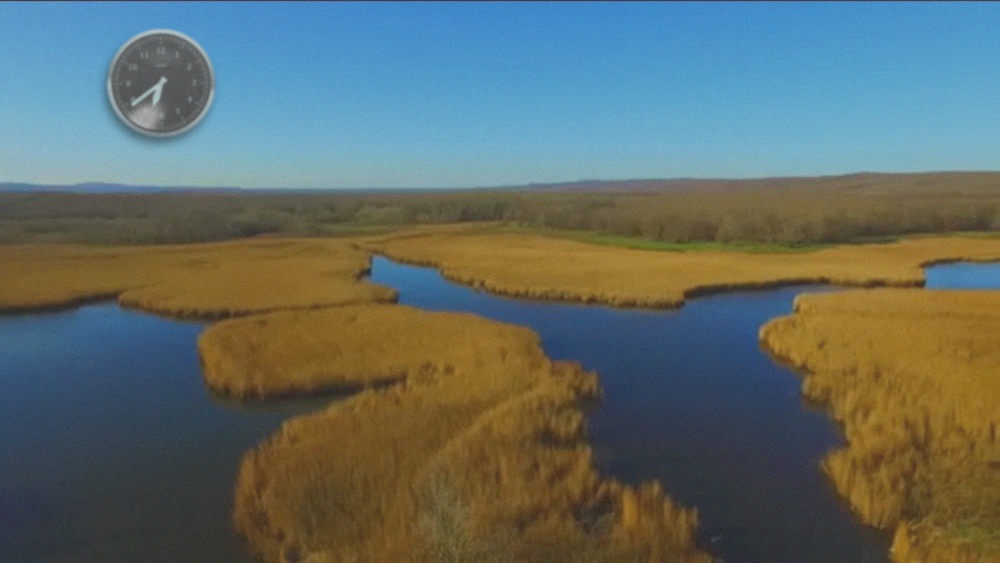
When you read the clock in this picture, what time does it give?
6:39
